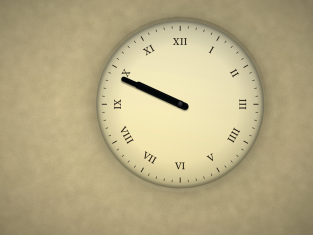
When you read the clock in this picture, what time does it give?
9:49
